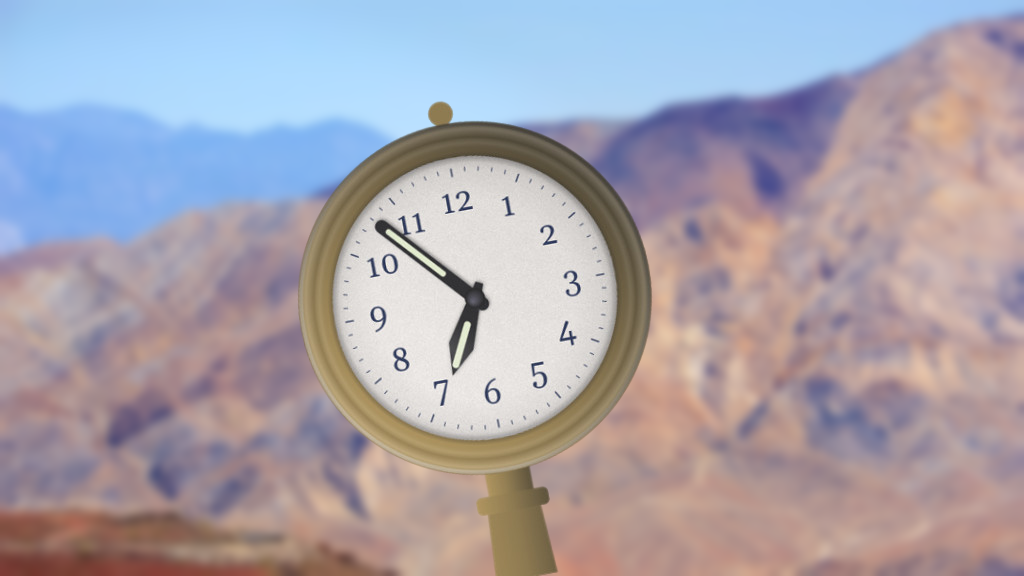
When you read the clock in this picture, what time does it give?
6:53
